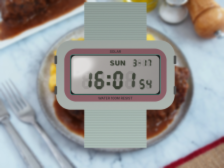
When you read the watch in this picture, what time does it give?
16:01:54
